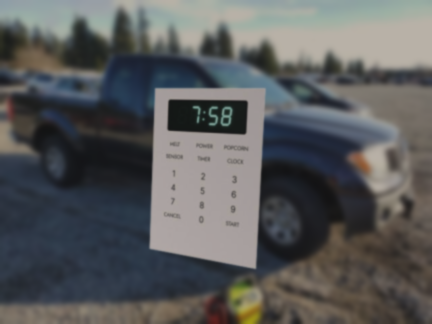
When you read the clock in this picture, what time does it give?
7:58
